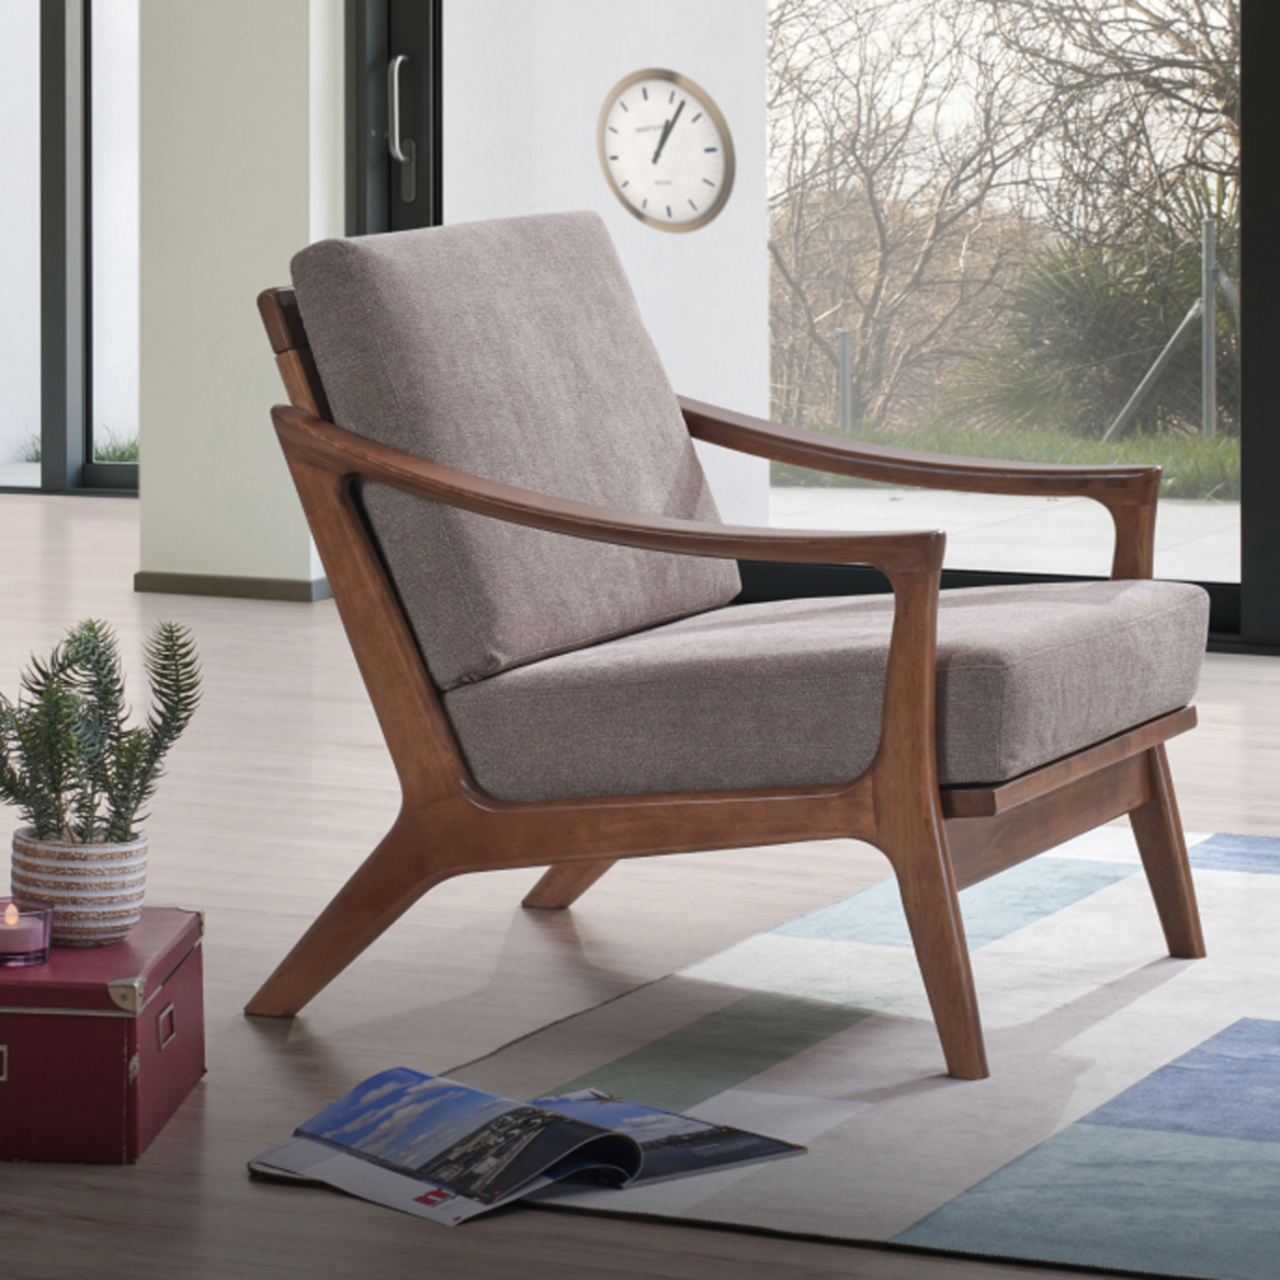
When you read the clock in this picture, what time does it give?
1:07
